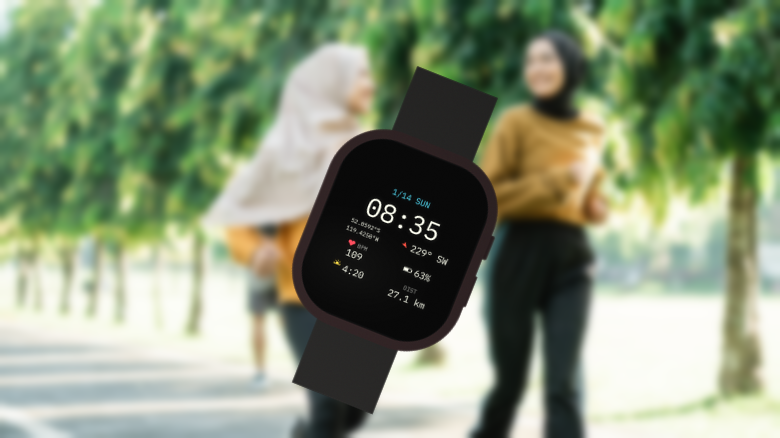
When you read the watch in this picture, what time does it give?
8:35
